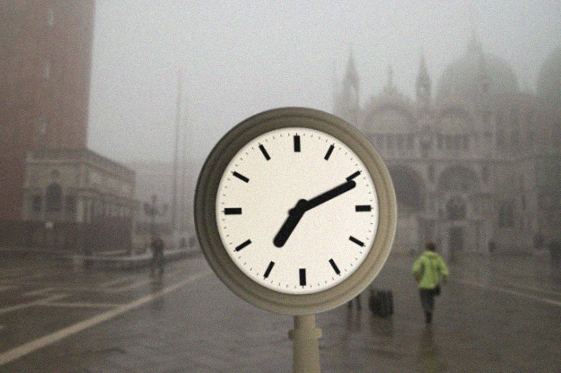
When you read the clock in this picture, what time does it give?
7:11
